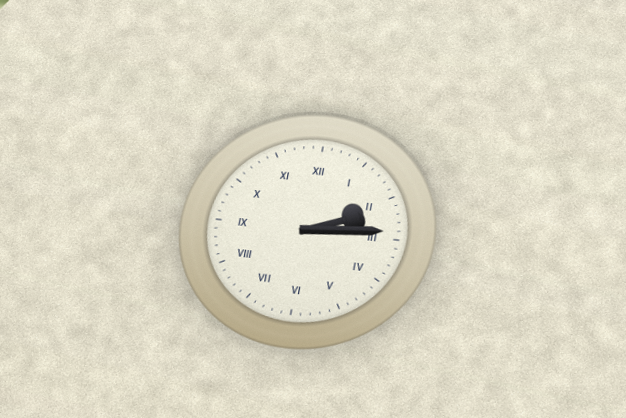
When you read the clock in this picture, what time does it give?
2:14
